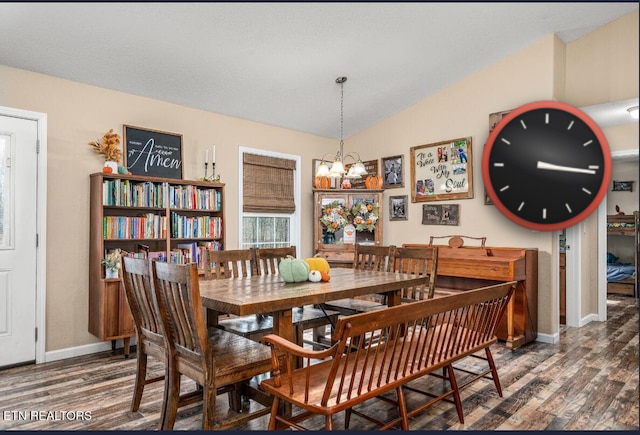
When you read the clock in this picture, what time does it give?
3:16
